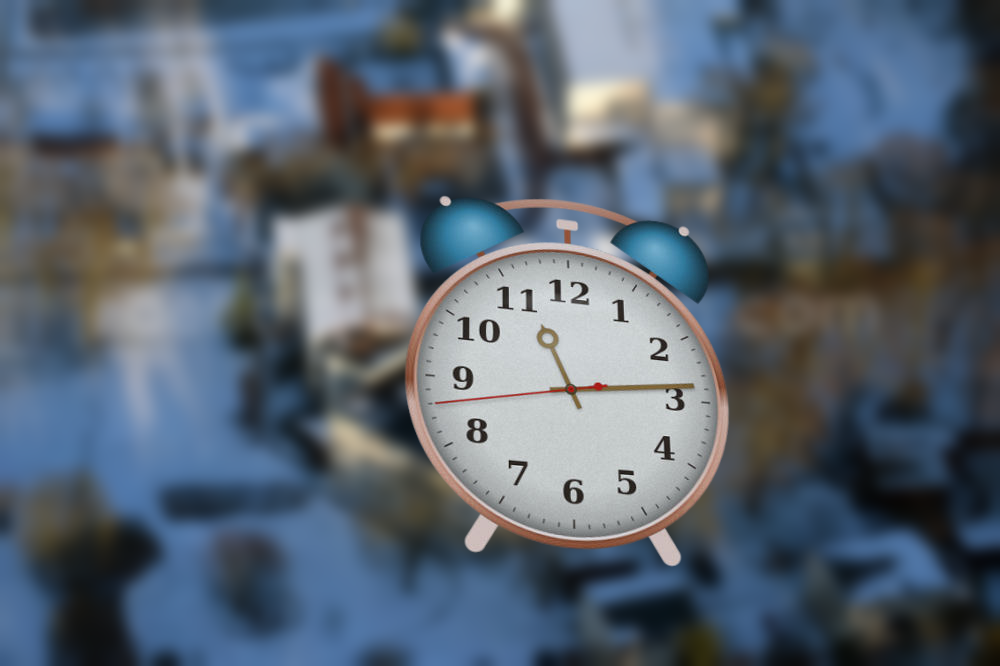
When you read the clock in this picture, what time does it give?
11:13:43
